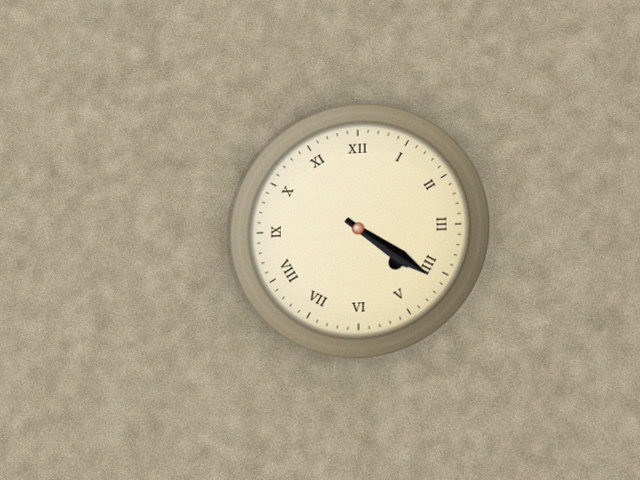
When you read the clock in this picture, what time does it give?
4:21
